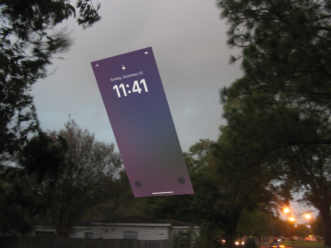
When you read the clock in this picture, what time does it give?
11:41
